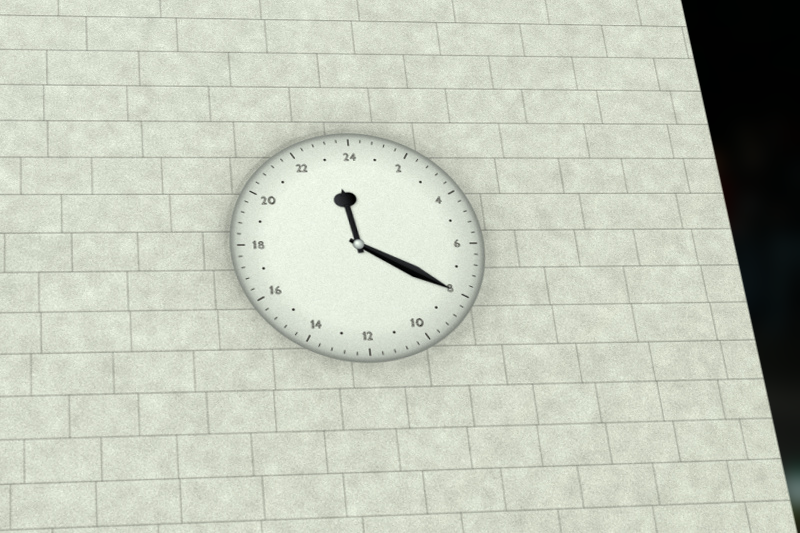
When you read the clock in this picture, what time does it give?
23:20
